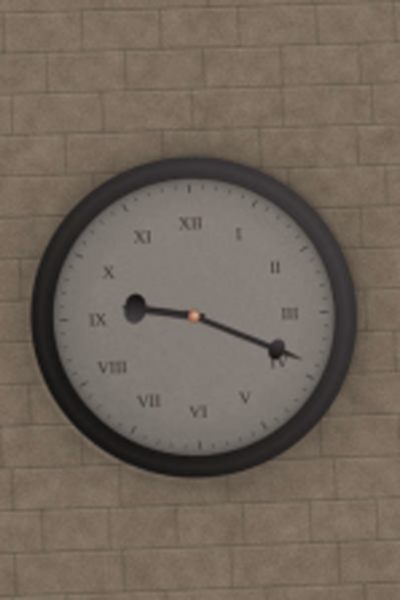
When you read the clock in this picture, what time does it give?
9:19
